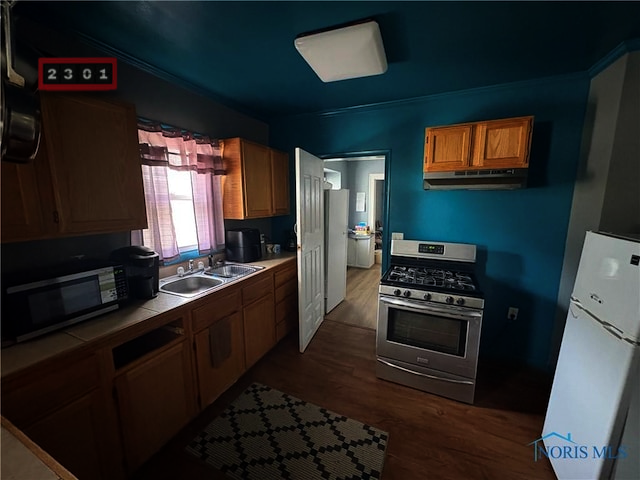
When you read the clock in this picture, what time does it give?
23:01
